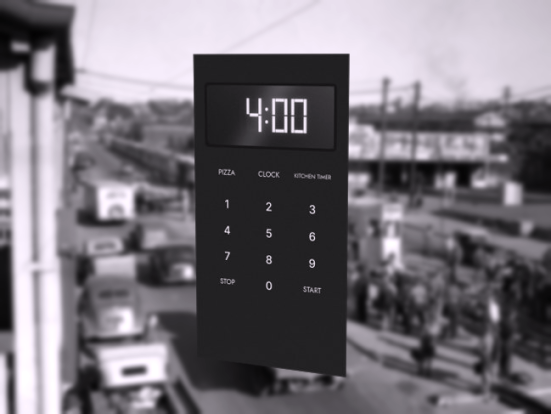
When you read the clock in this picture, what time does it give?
4:00
